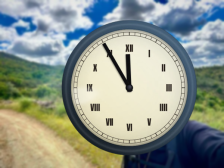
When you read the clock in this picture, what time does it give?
11:55
